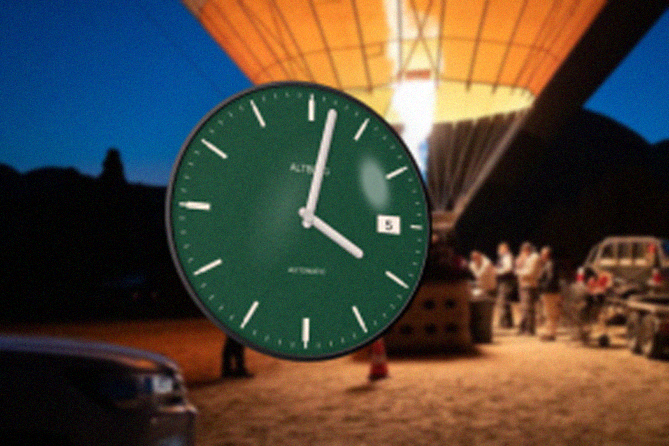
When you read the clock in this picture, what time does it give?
4:02
